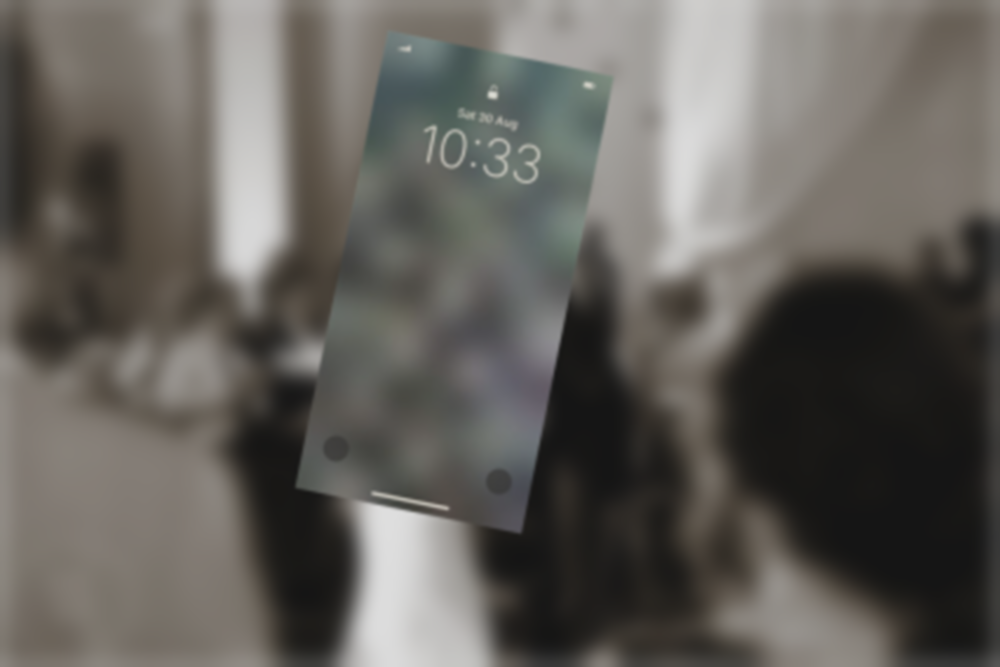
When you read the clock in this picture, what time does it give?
10:33
